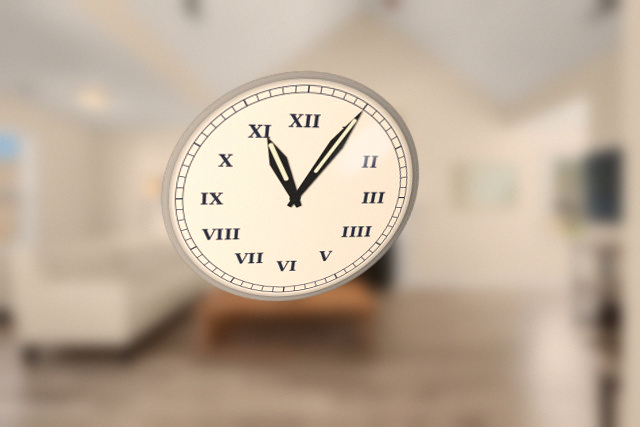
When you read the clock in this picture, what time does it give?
11:05
